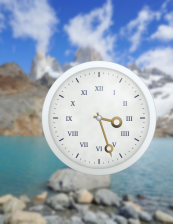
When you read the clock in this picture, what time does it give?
3:27
